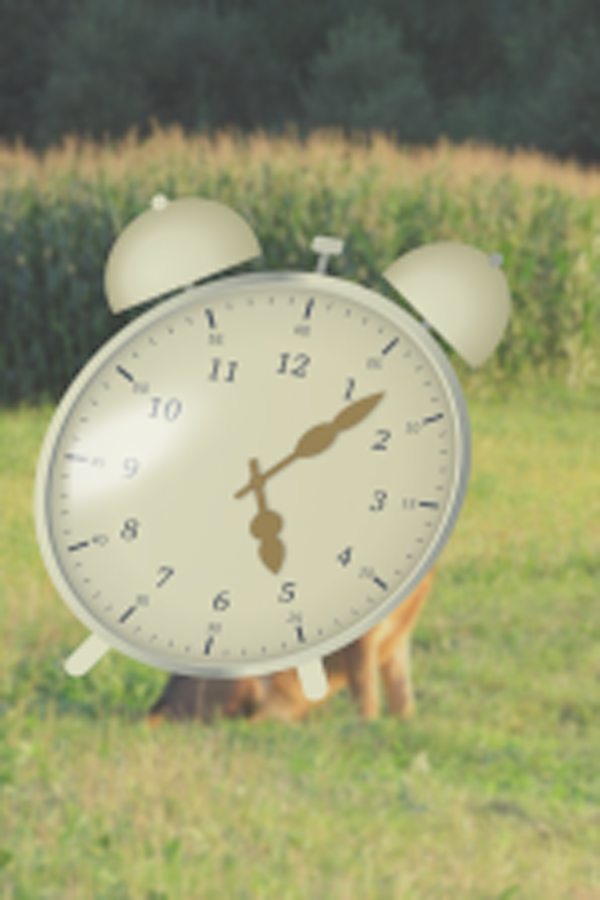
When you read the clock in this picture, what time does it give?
5:07
